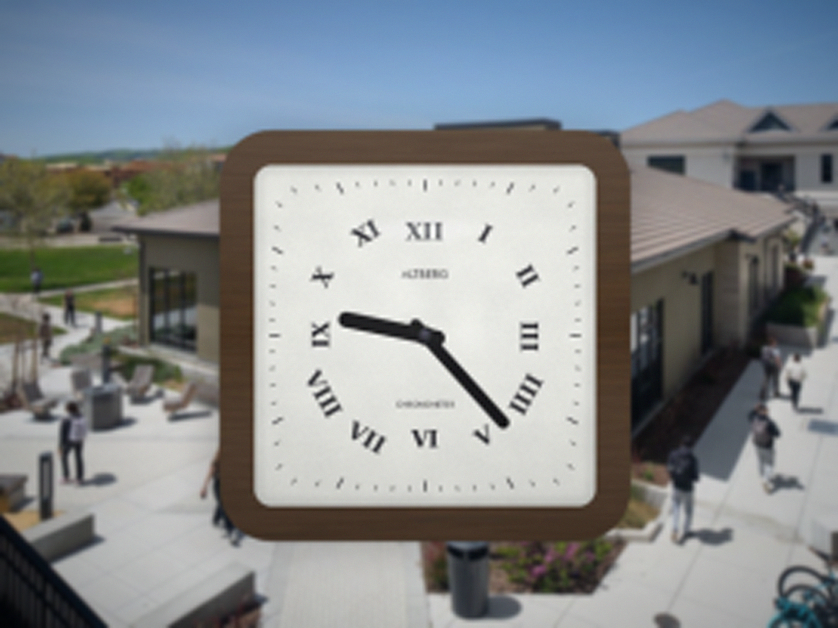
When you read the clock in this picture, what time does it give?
9:23
